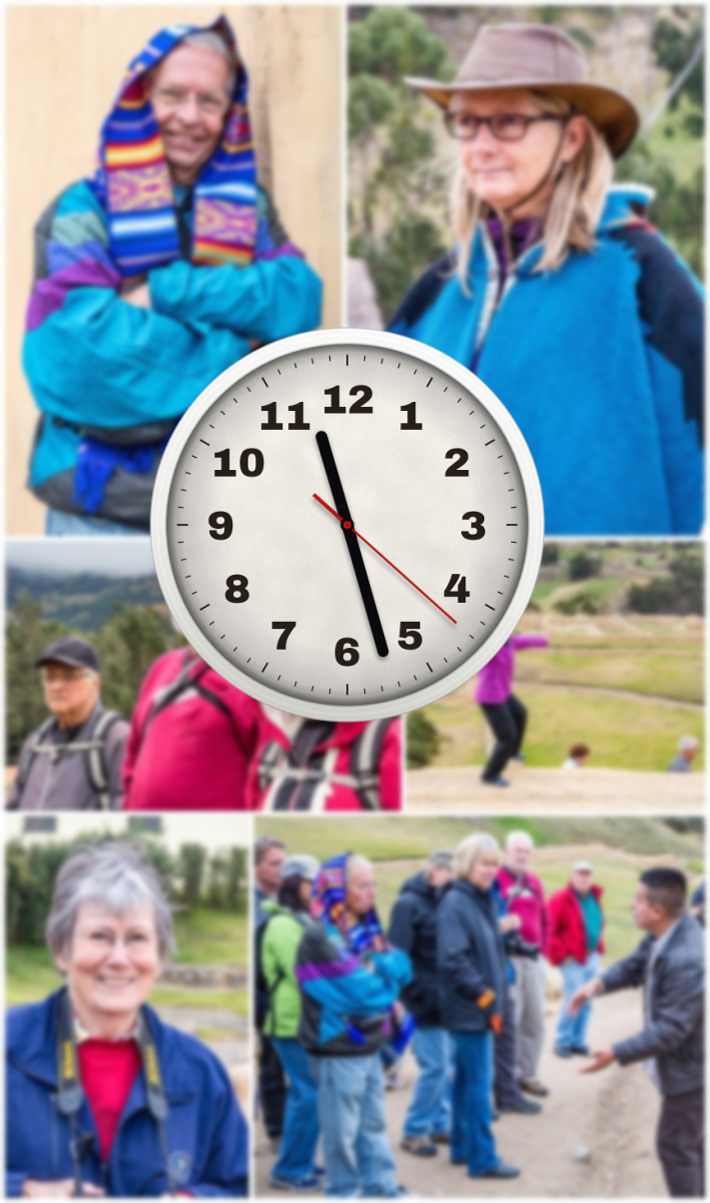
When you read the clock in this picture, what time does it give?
11:27:22
